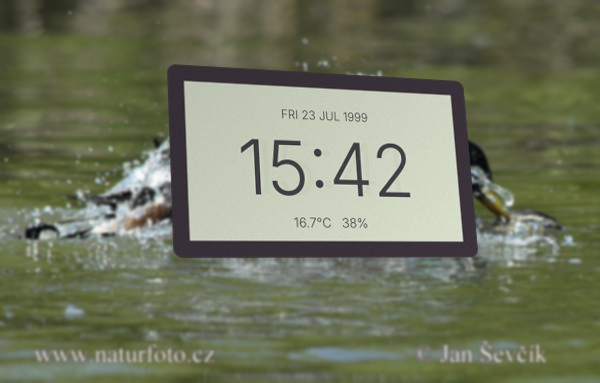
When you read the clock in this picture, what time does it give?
15:42
